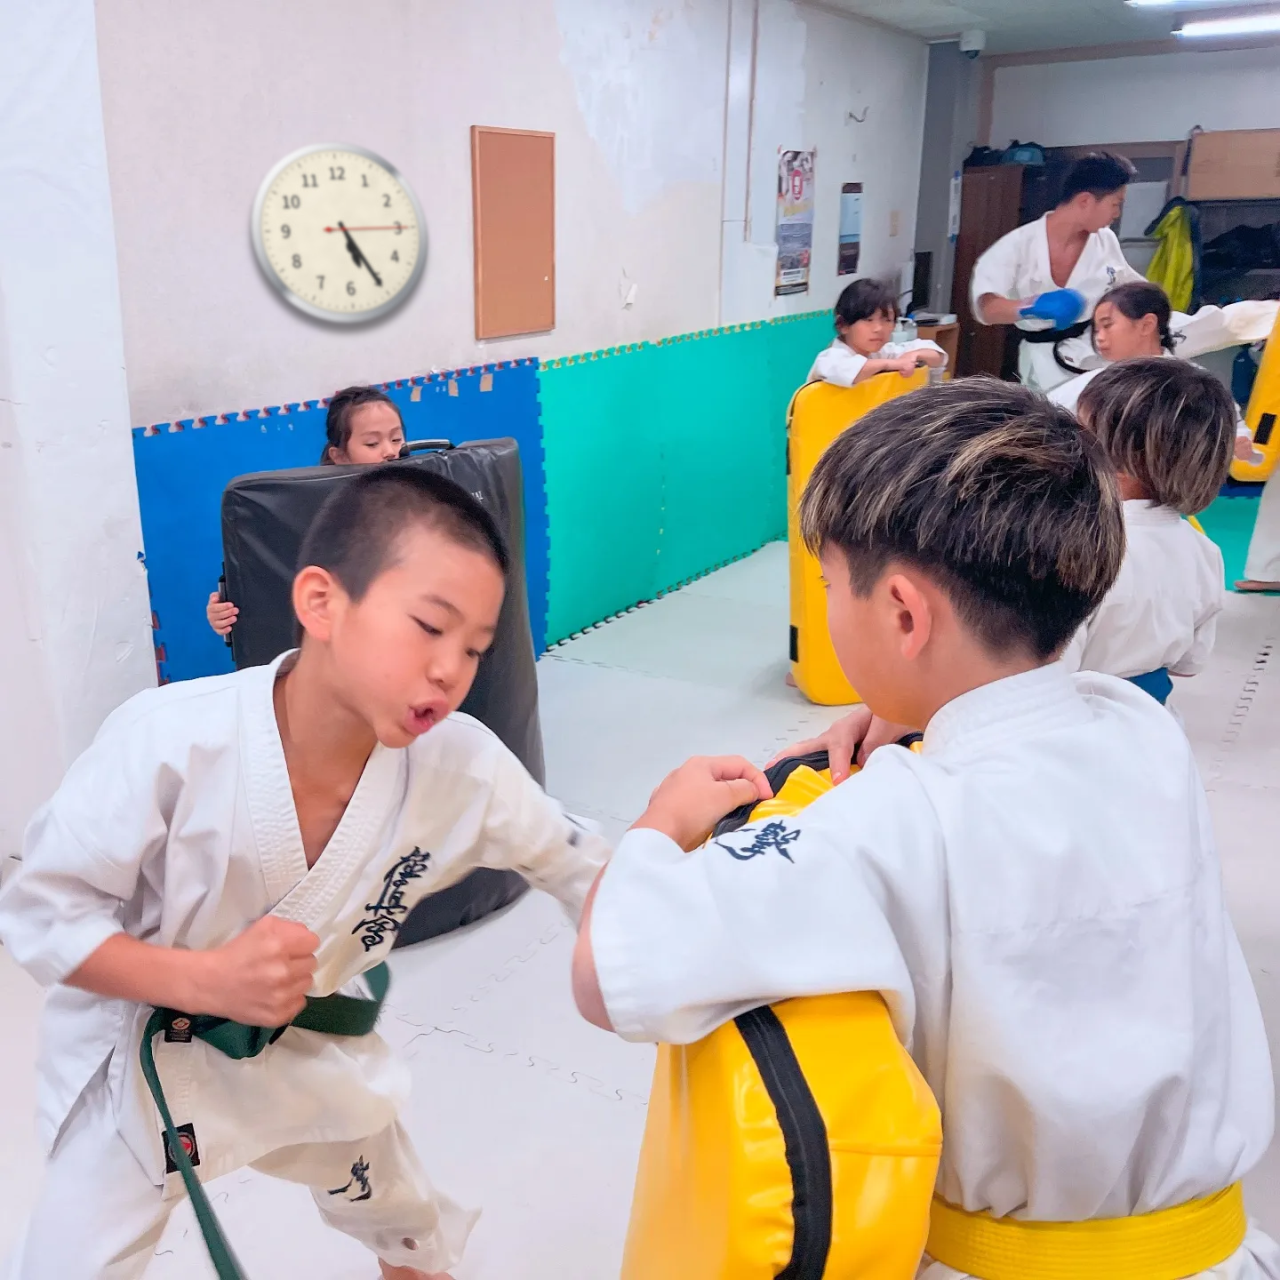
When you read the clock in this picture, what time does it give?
5:25:15
